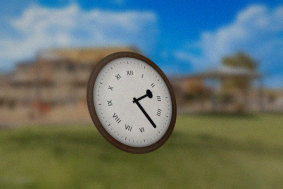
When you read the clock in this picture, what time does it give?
2:25
